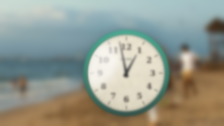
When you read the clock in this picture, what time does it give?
12:58
